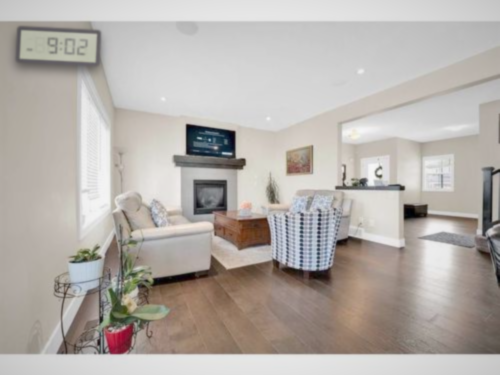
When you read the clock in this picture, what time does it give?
9:02
